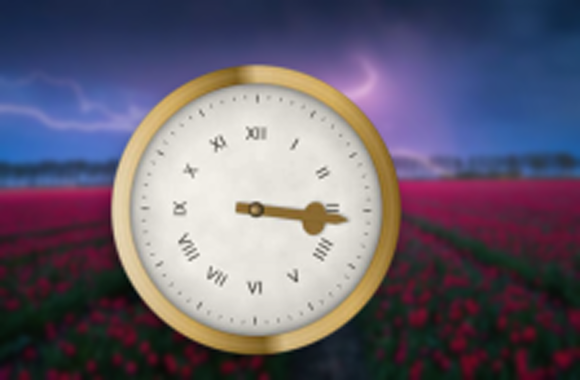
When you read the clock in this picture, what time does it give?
3:16
